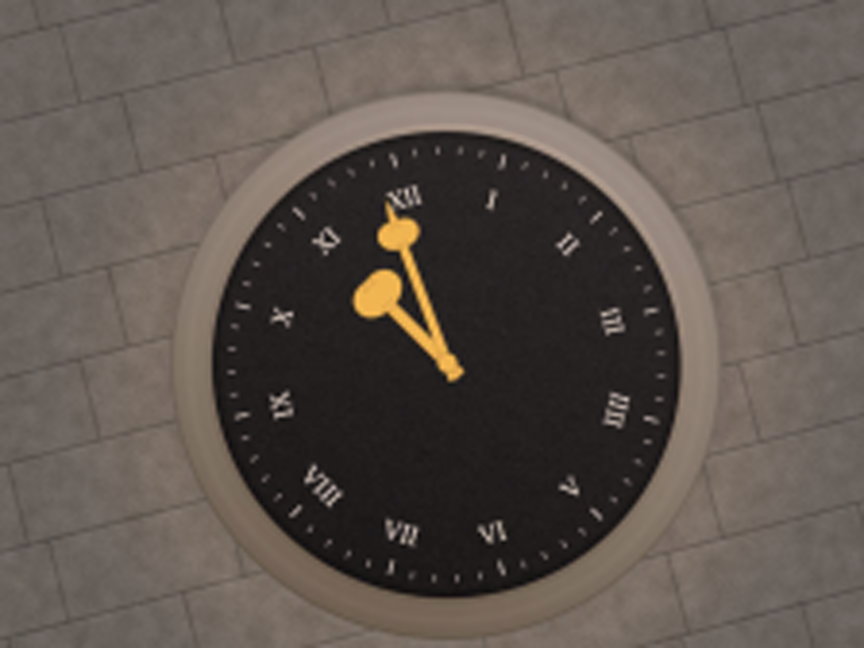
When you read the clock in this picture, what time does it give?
10:59
